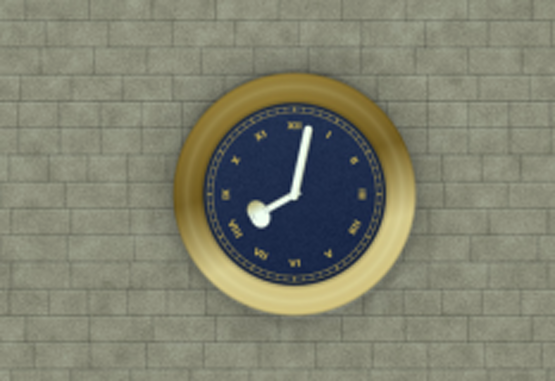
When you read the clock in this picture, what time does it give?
8:02
